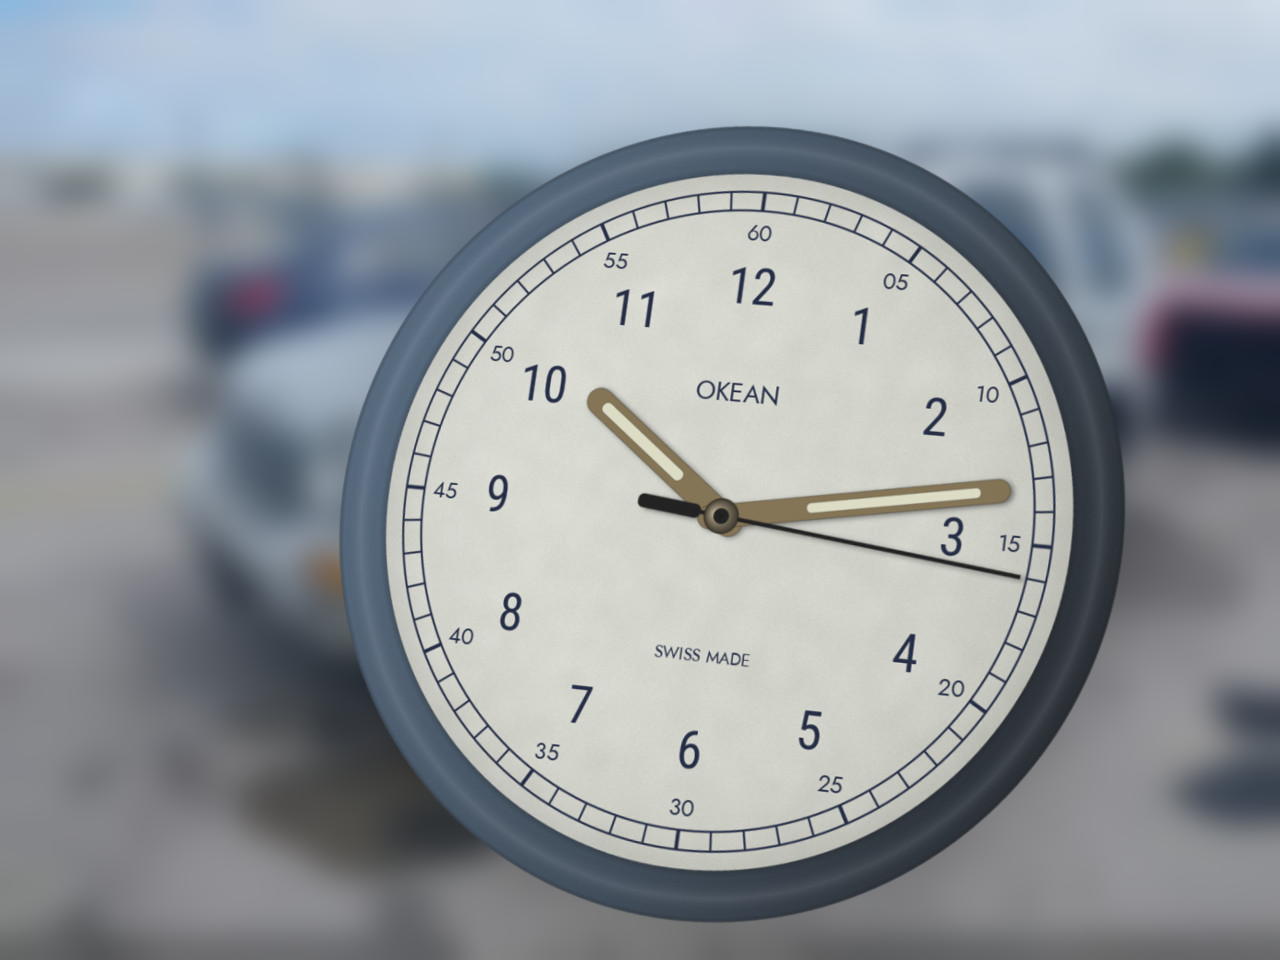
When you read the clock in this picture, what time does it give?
10:13:16
